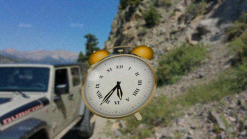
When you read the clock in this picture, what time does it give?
5:36
